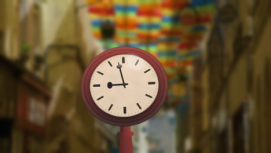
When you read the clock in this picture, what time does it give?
8:58
